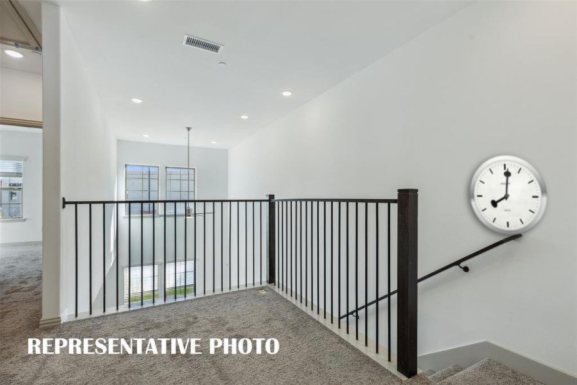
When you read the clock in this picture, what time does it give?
8:01
